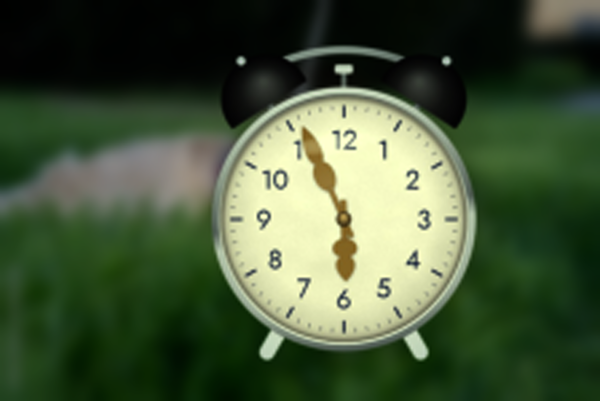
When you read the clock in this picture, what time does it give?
5:56
